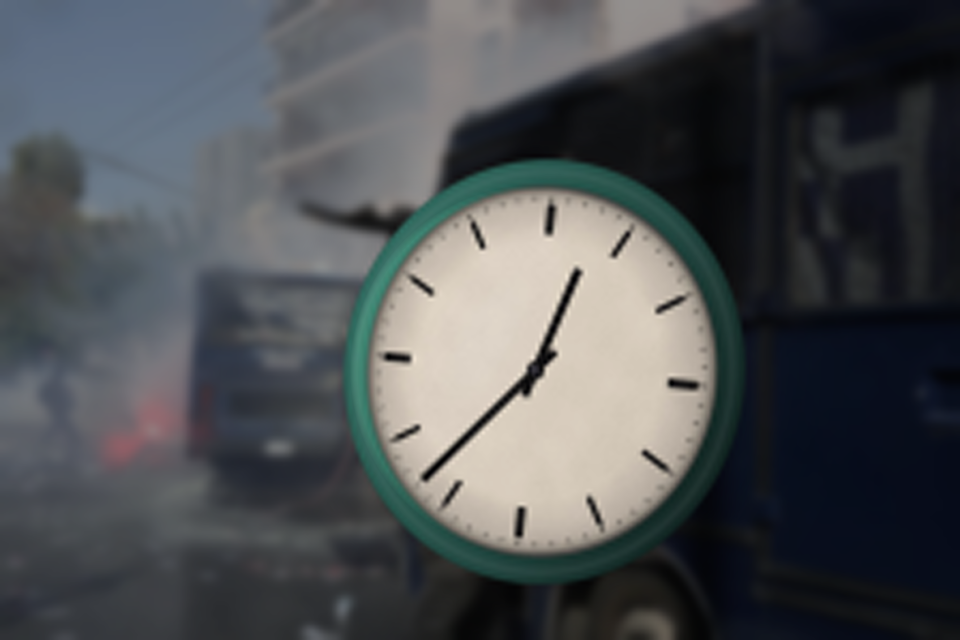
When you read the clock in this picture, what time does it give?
12:37
